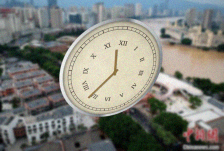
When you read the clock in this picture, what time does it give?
11:36
